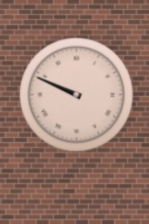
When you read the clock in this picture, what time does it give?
9:49
